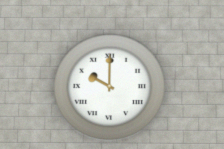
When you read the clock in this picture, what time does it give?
10:00
